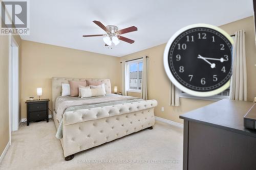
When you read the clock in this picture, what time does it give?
4:16
